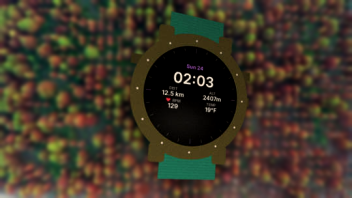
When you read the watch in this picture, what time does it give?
2:03
